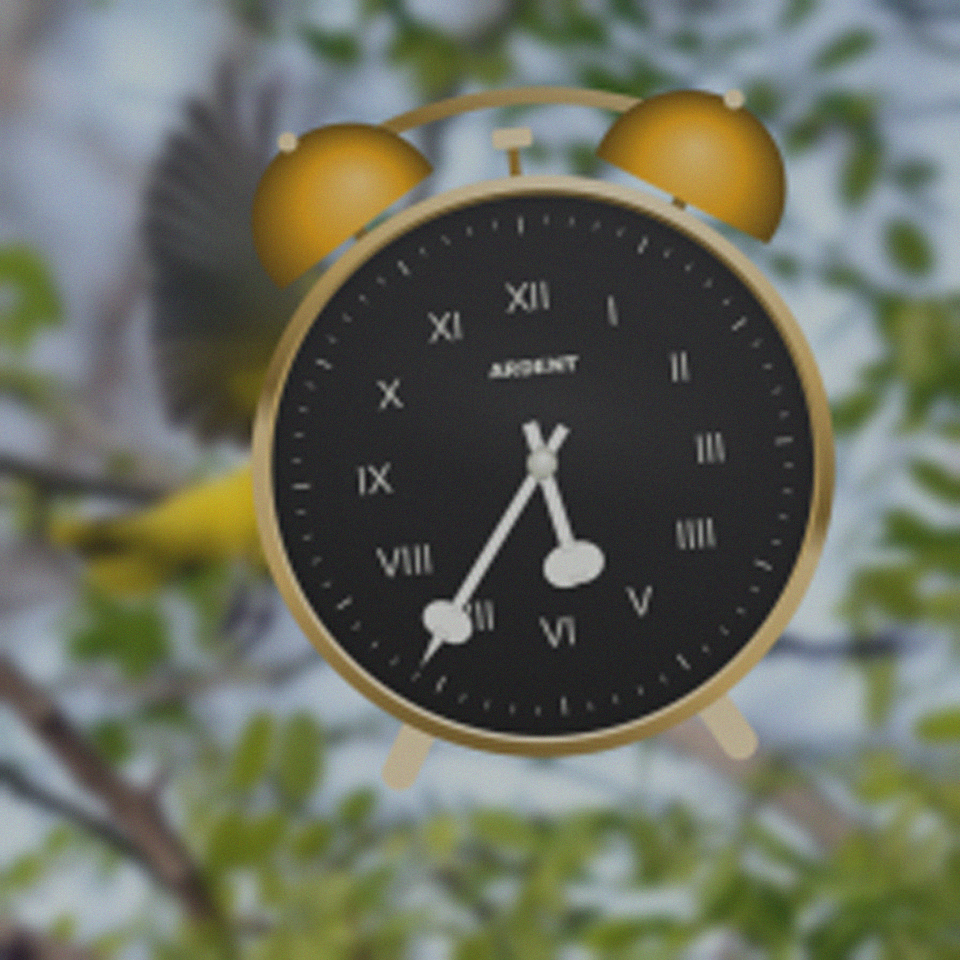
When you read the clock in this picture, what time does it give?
5:36
